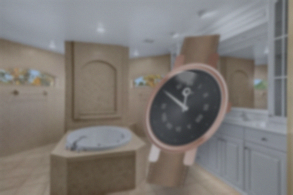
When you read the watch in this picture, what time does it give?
11:50
